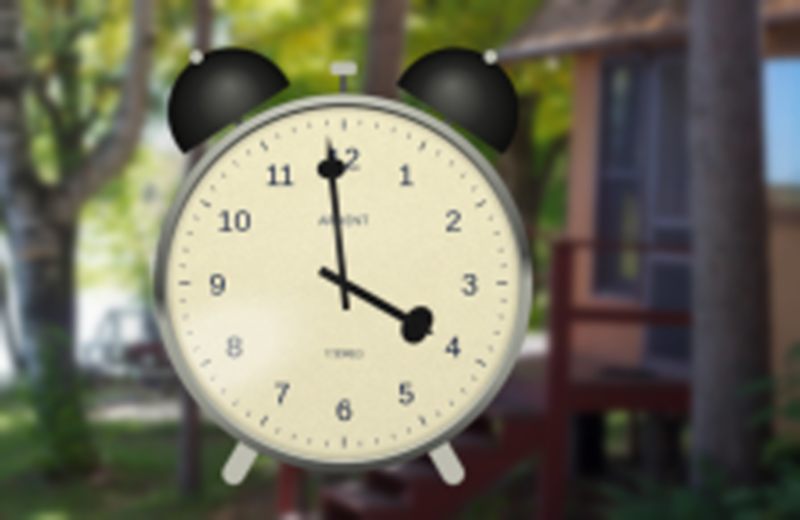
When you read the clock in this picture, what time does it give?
3:59
